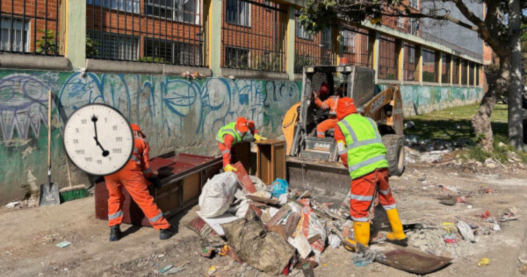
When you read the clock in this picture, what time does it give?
5:00
